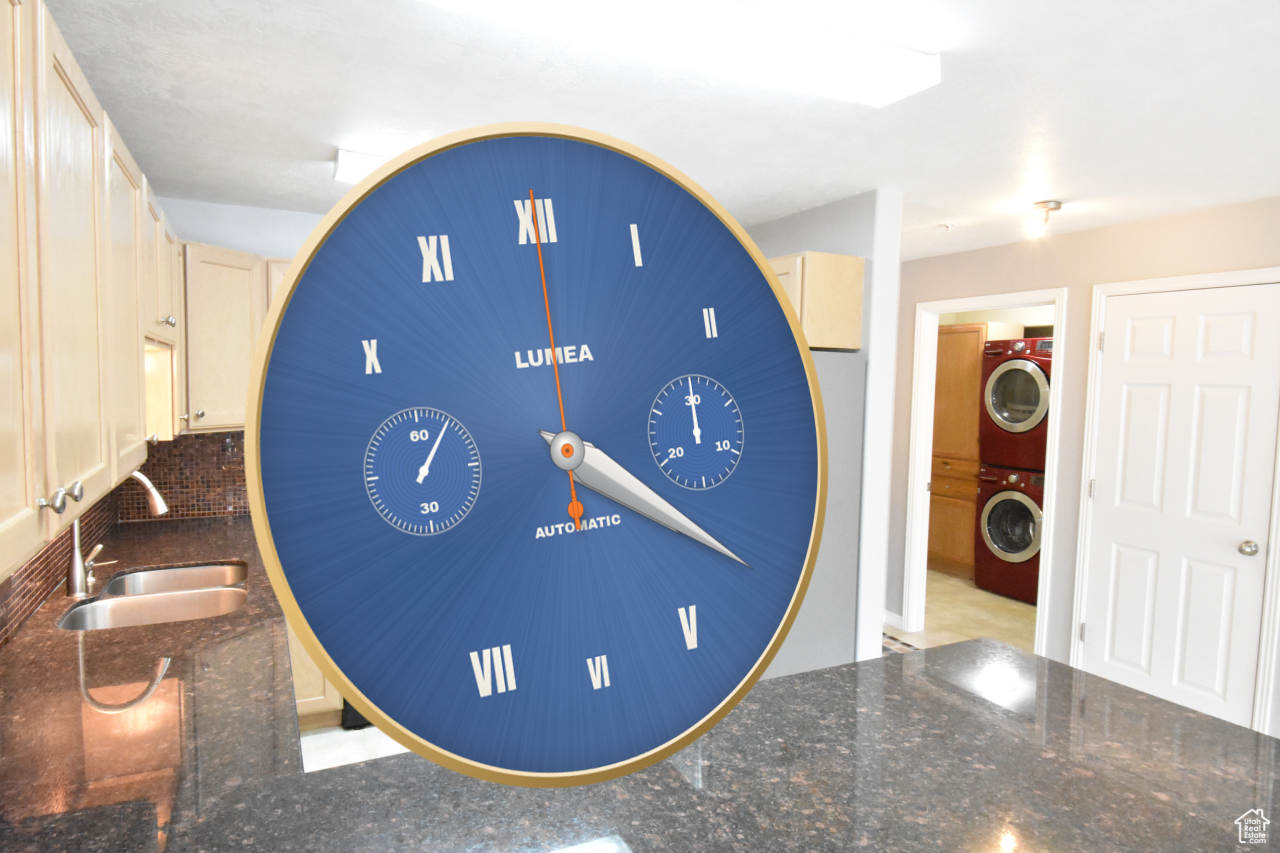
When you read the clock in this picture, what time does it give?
4:21:06
